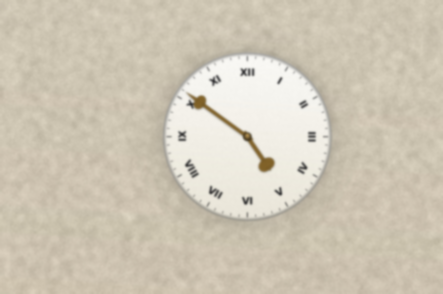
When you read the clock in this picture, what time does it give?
4:51
